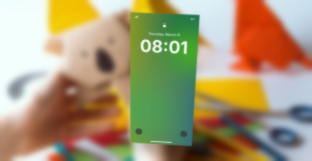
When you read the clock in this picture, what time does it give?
8:01
